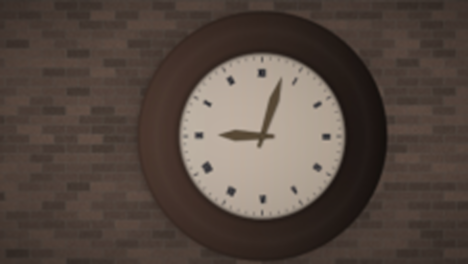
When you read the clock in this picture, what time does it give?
9:03
